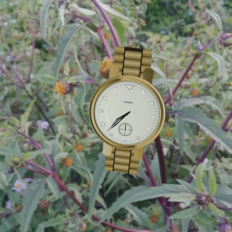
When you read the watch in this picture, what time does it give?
7:37
